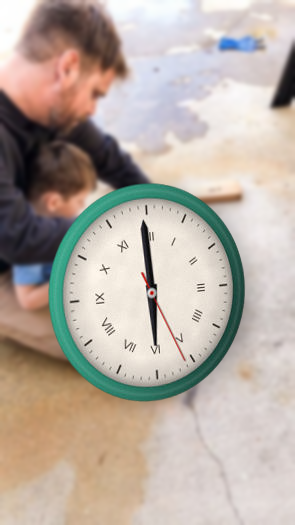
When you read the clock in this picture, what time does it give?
5:59:26
